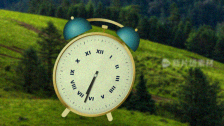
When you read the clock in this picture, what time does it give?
6:32
